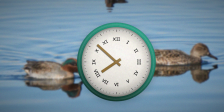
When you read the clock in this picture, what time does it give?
7:52
